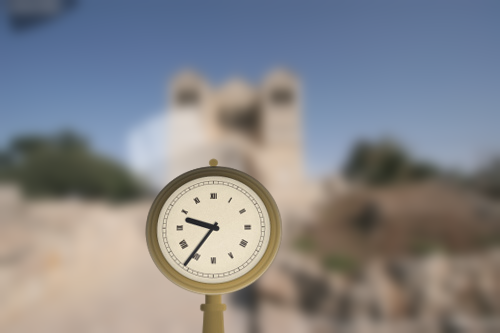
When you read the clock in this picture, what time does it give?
9:36
